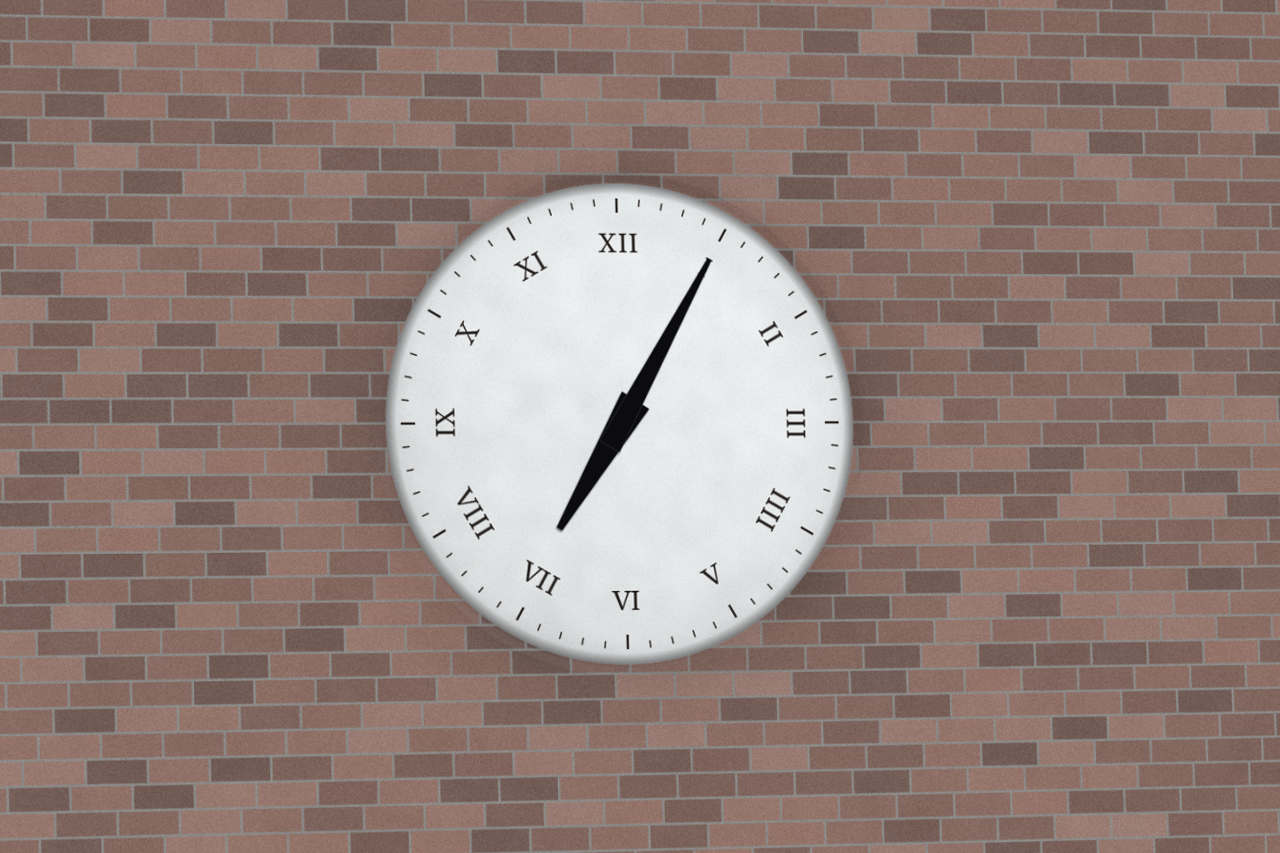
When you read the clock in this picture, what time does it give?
7:05
